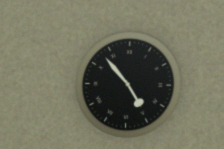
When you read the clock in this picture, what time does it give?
4:53
